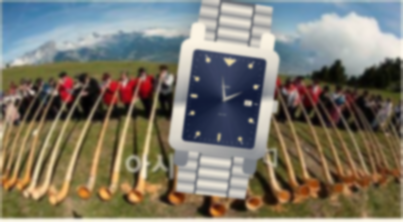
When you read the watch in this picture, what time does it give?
1:58
